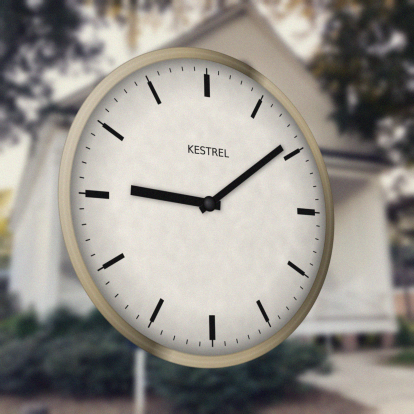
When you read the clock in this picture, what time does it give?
9:09
